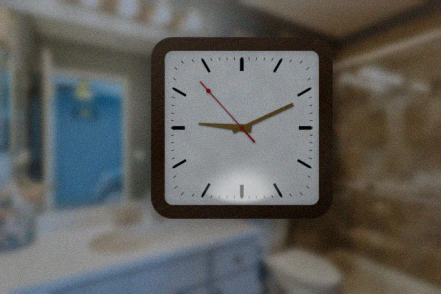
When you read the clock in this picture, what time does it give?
9:10:53
